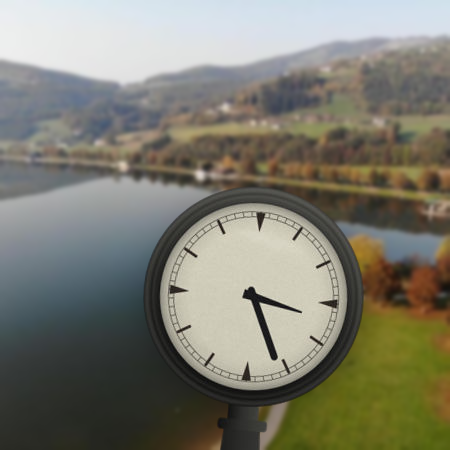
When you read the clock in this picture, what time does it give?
3:26
